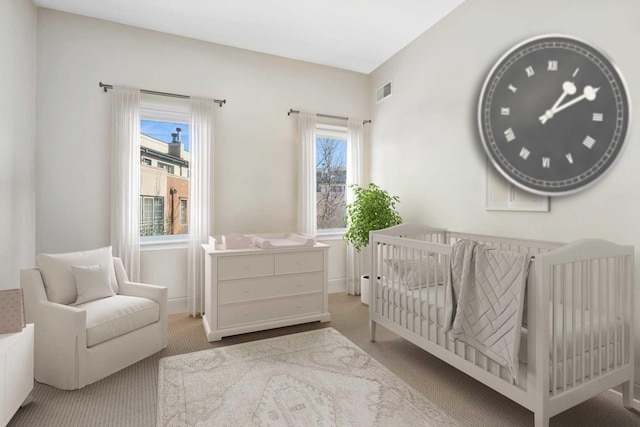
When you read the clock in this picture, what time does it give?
1:10
